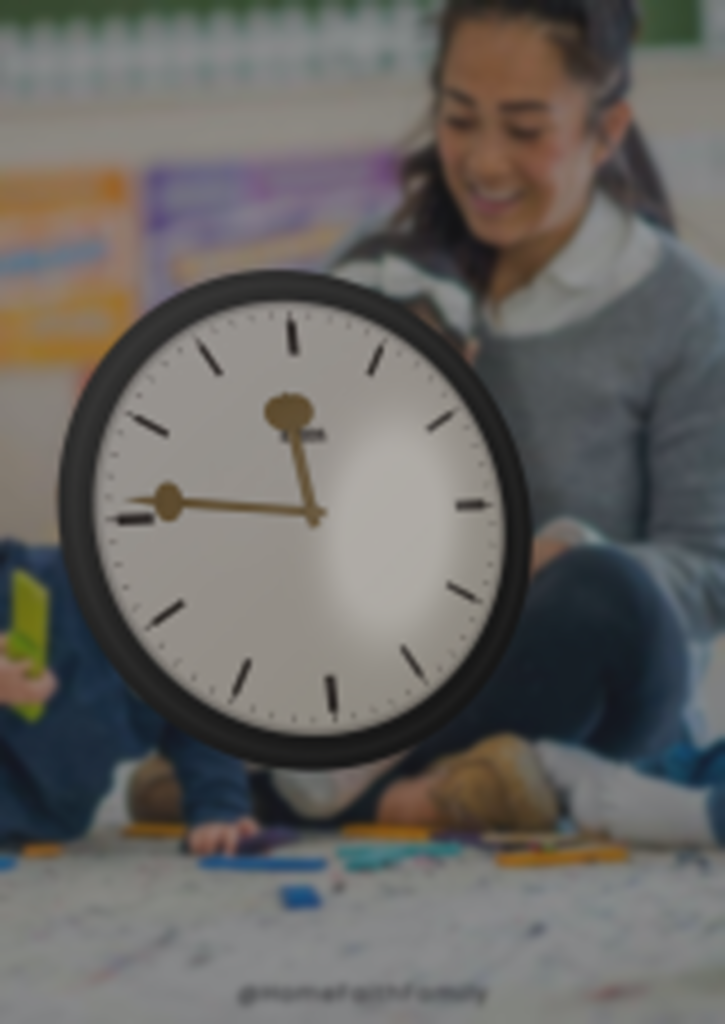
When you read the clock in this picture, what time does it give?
11:46
